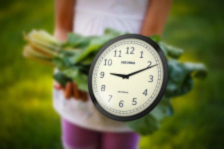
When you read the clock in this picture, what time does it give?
9:11
